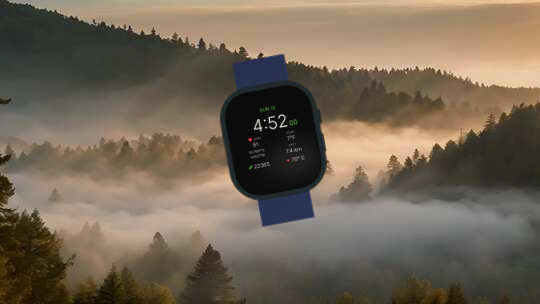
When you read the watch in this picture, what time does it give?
4:52
